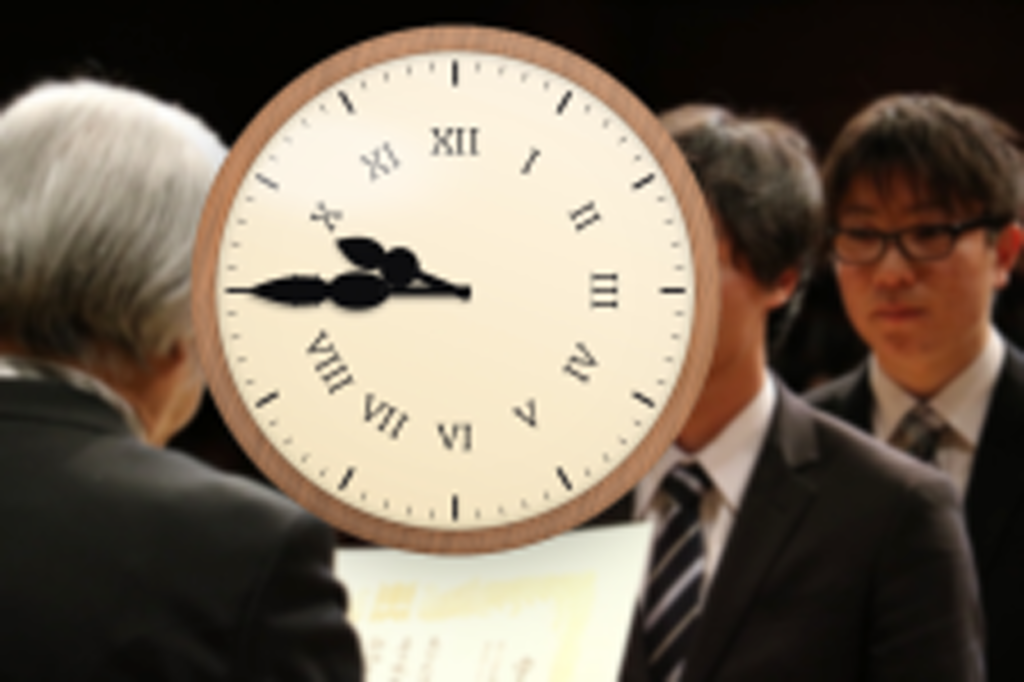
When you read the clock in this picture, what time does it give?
9:45
